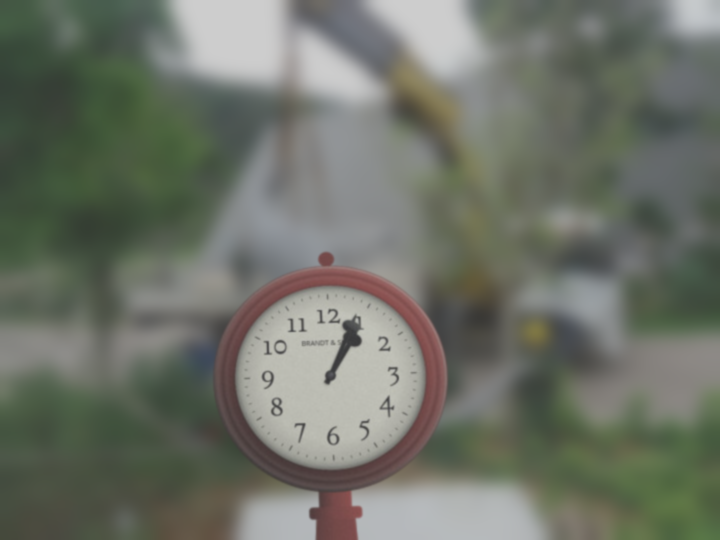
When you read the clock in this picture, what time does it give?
1:04
